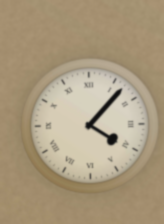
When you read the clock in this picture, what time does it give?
4:07
